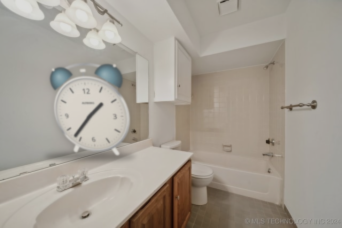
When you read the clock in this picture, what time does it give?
1:37
